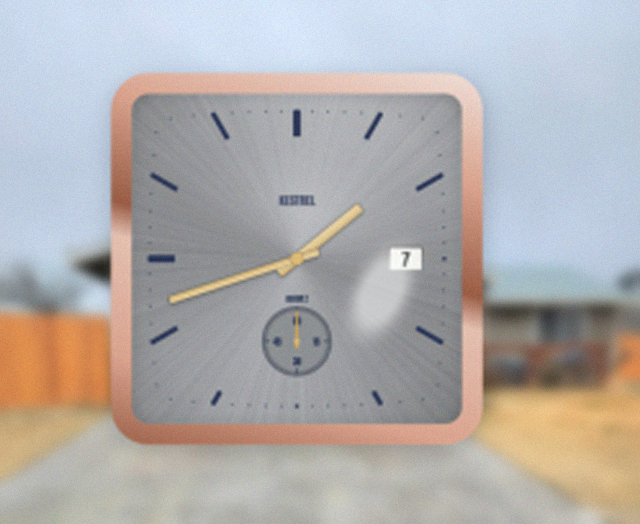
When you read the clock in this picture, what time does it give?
1:42
